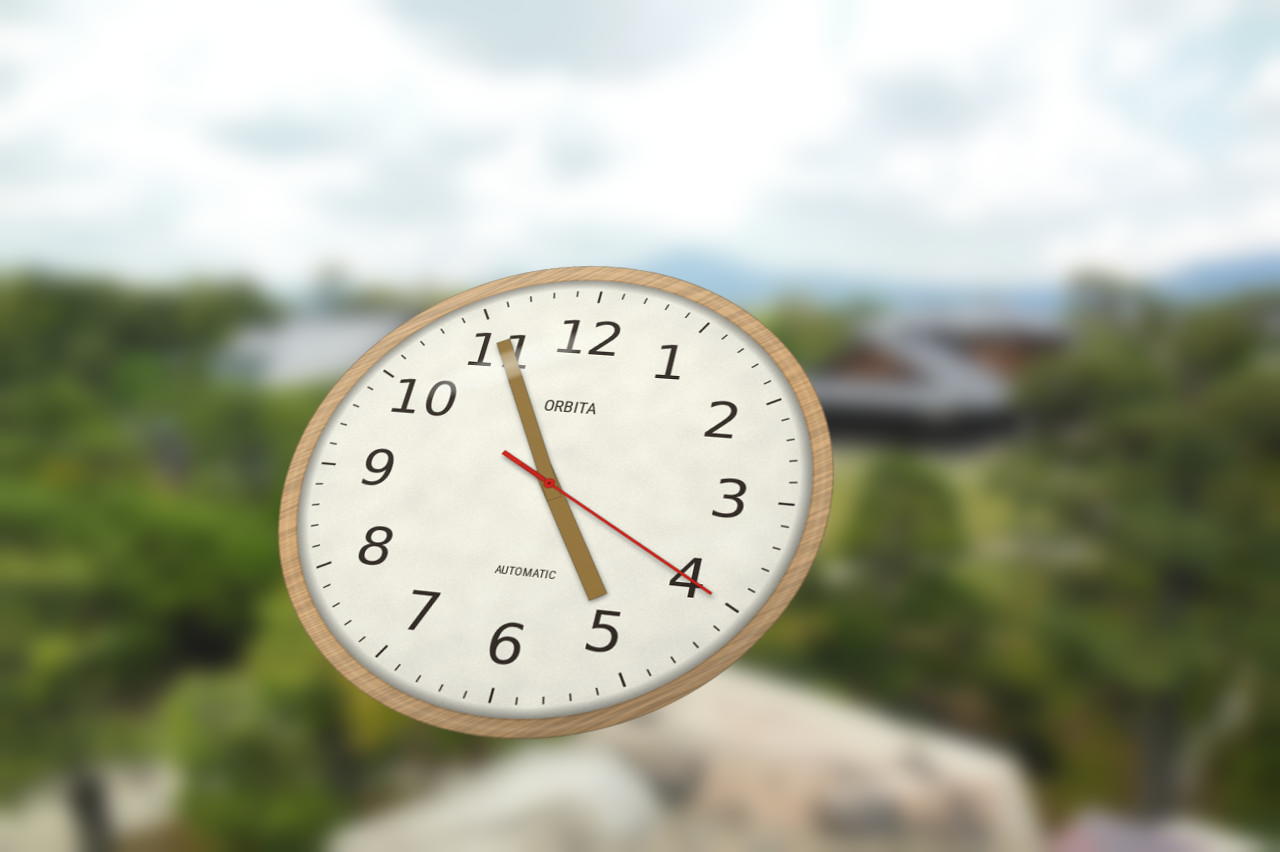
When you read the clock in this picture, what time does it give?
4:55:20
